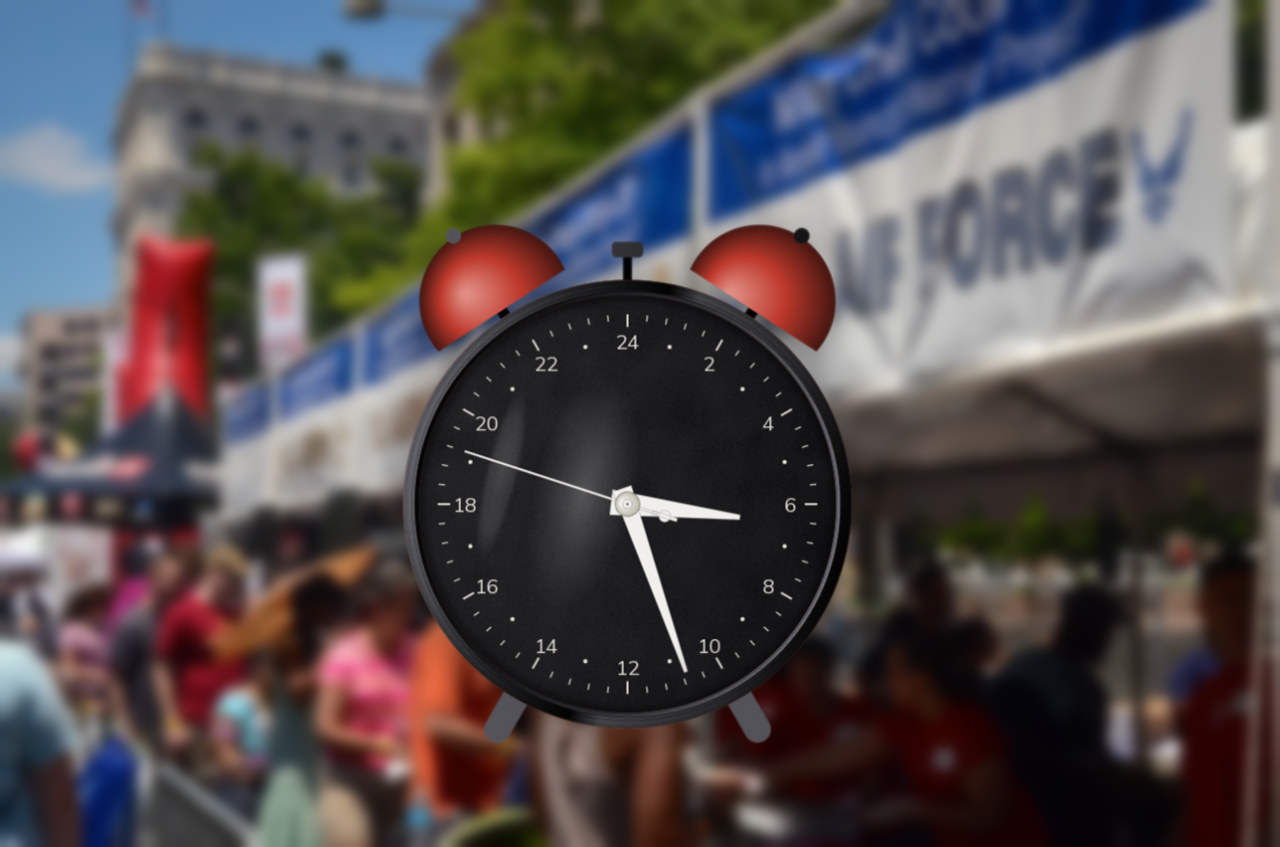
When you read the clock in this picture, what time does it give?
6:26:48
